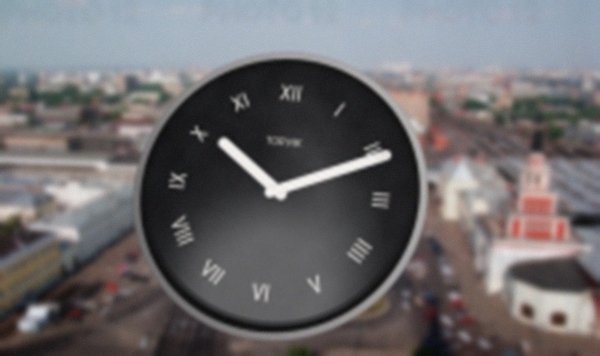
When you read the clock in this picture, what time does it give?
10:11
